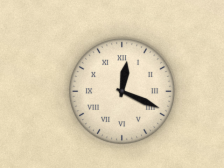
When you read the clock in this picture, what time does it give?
12:19
